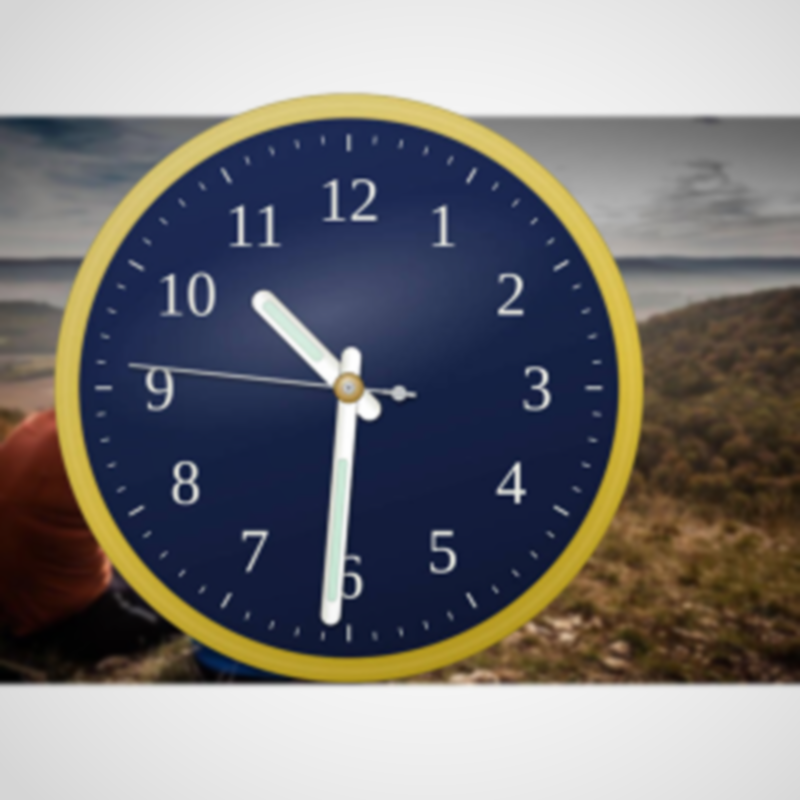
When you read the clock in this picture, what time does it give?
10:30:46
